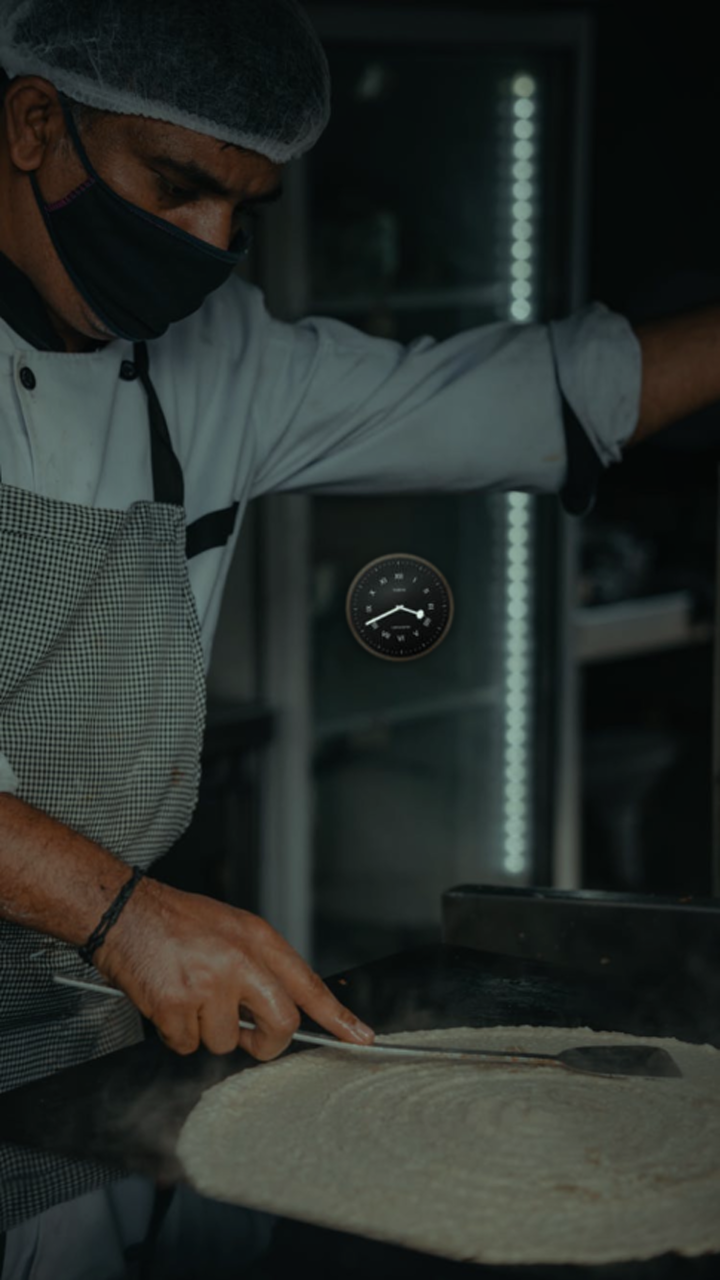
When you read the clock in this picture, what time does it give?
3:41
